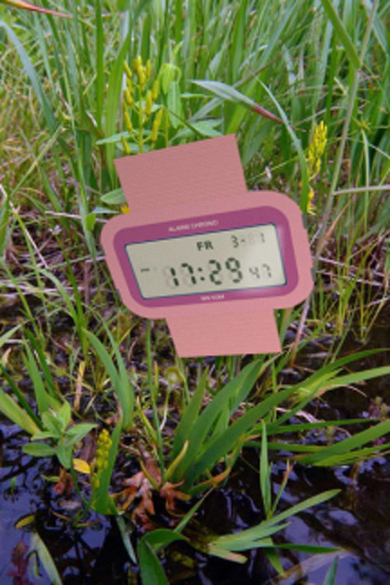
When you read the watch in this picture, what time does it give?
17:29:47
